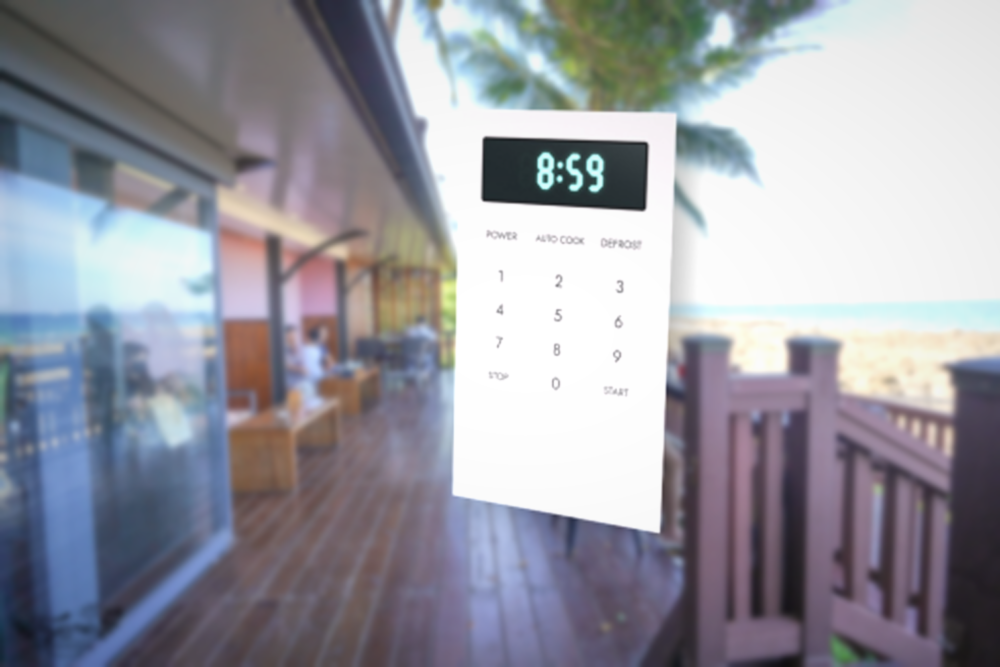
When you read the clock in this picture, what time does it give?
8:59
